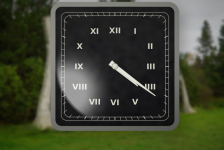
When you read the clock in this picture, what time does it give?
4:21
